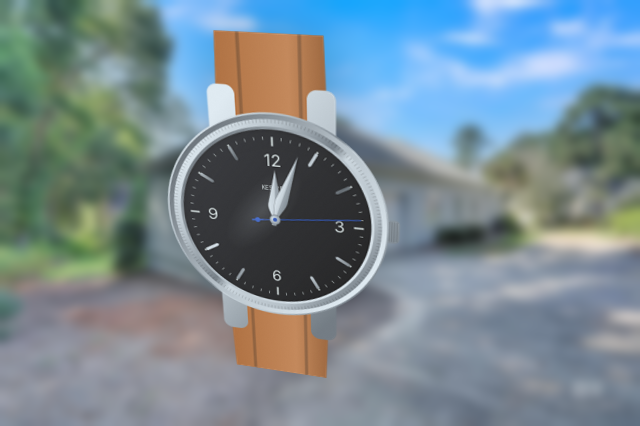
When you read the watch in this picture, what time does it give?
12:03:14
